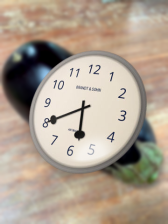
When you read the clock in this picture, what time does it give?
5:40
